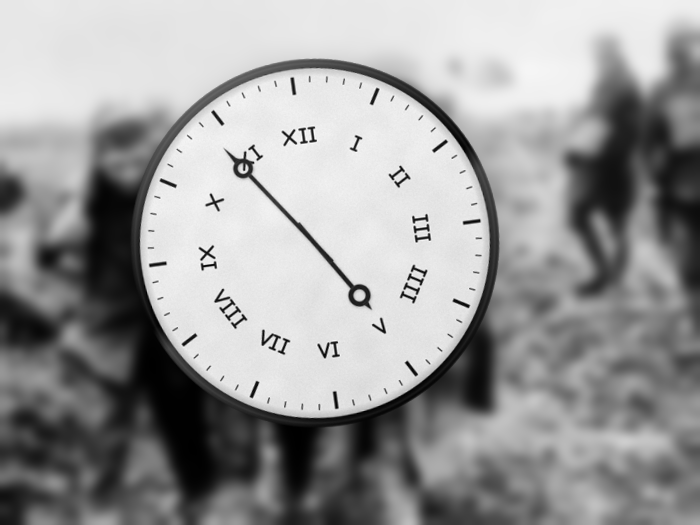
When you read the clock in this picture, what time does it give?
4:54
